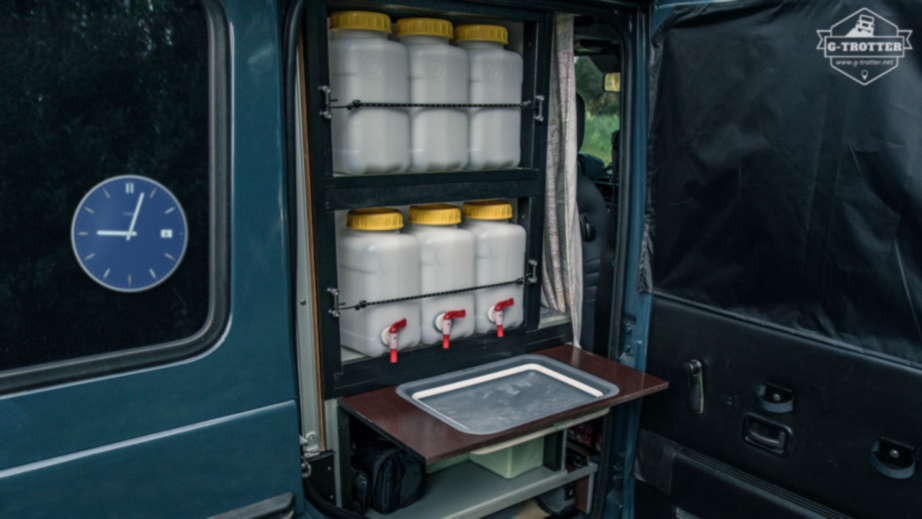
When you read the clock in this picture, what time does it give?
9:03
